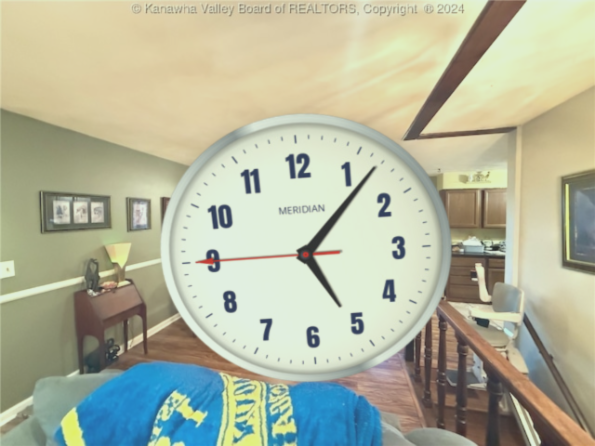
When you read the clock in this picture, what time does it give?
5:06:45
